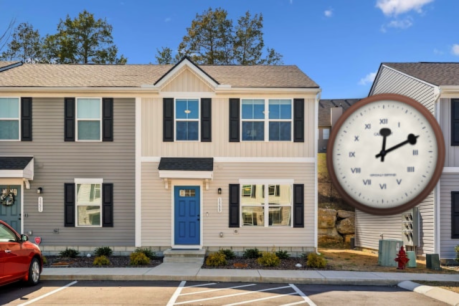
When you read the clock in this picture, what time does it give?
12:11
